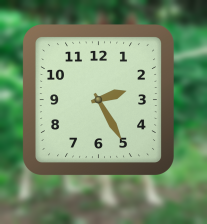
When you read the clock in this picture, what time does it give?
2:25
